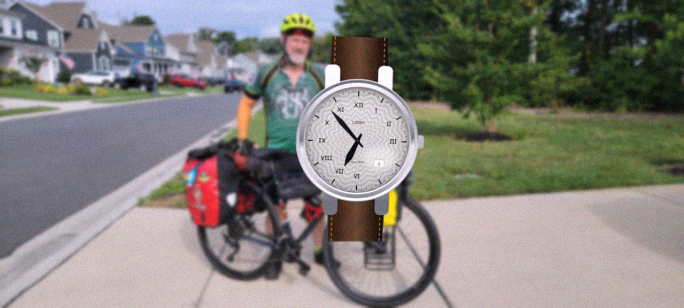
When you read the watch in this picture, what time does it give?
6:53
